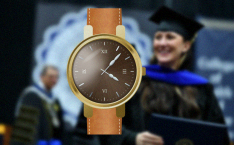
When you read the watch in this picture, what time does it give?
4:07
